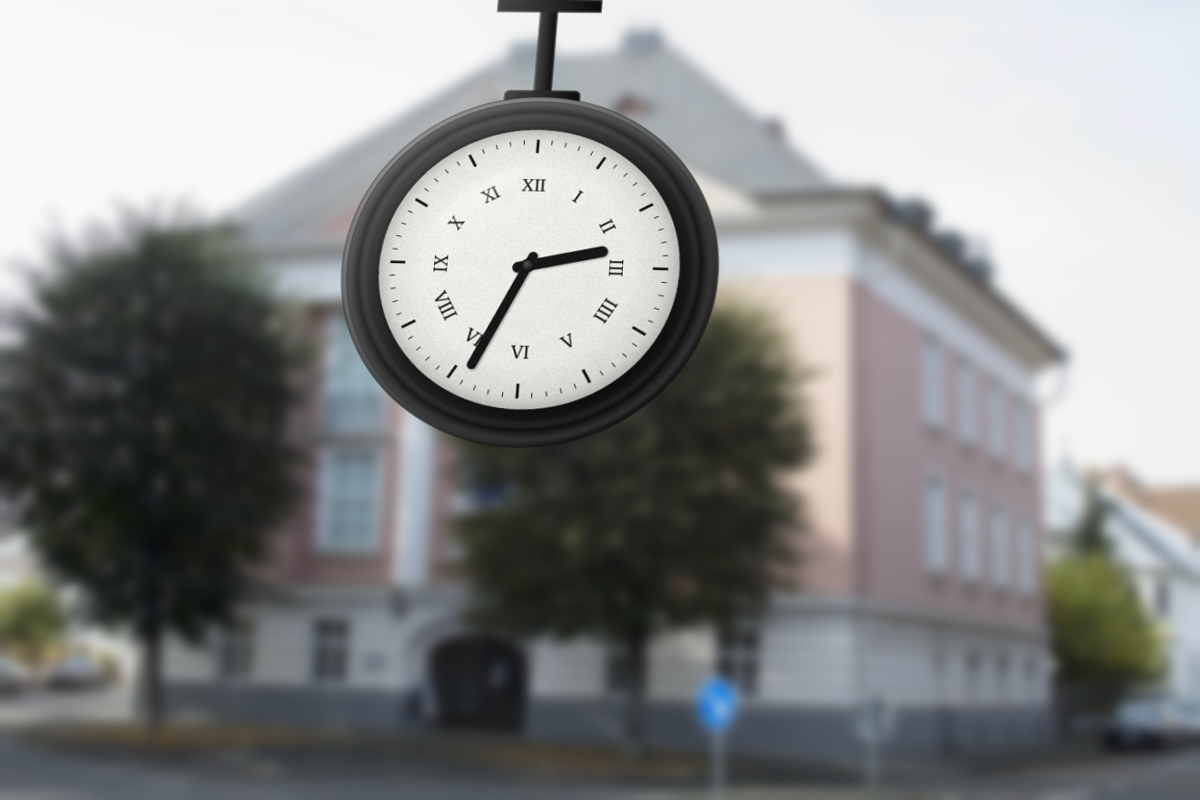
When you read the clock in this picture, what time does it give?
2:34
